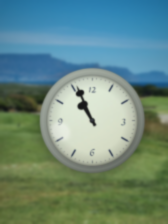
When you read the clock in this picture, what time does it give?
10:56
